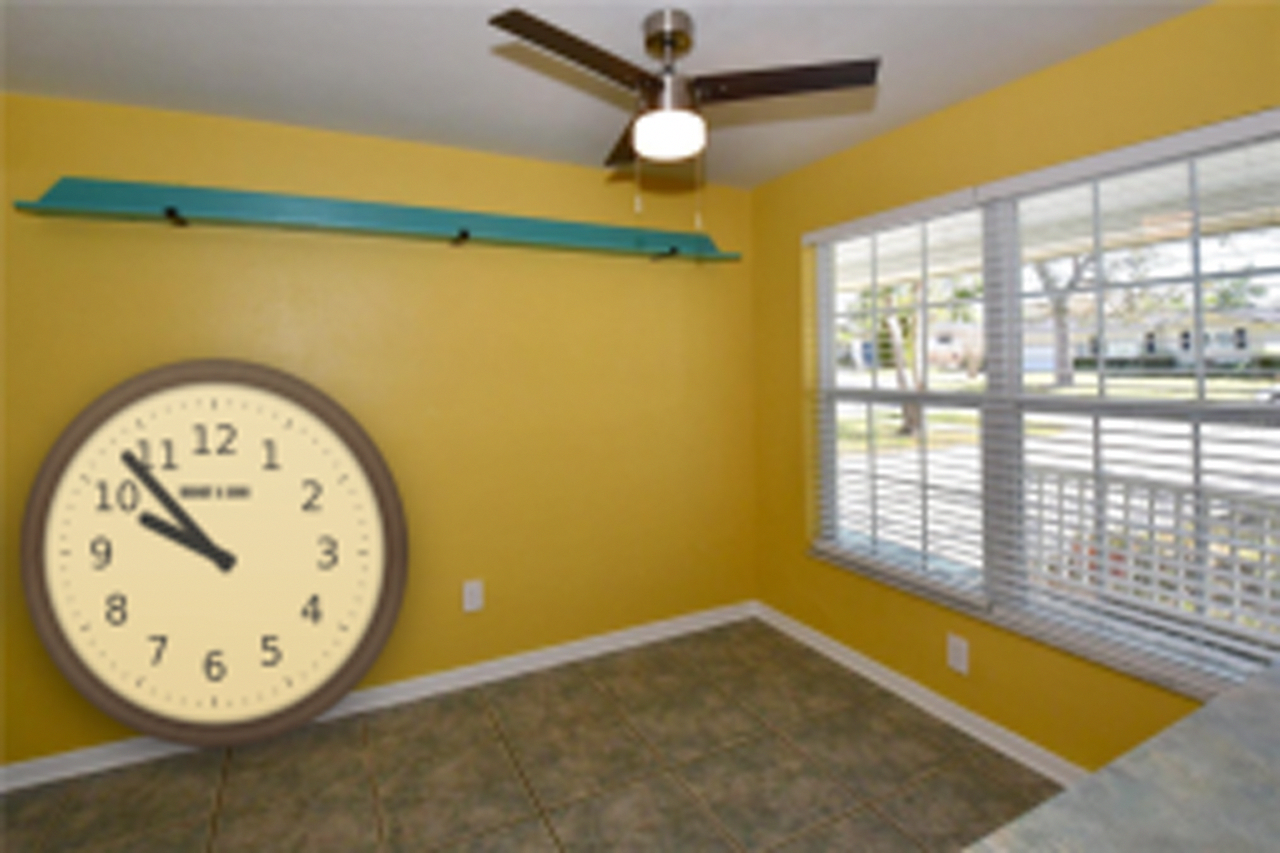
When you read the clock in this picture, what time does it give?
9:53
